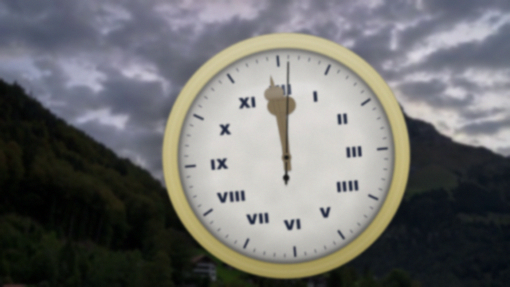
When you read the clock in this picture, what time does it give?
11:59:01
